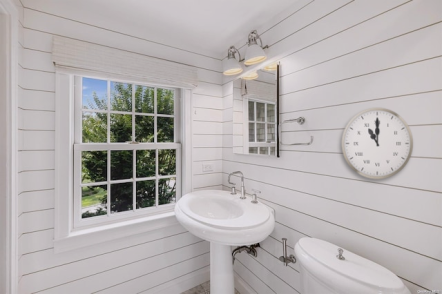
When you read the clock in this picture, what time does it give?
11:00
